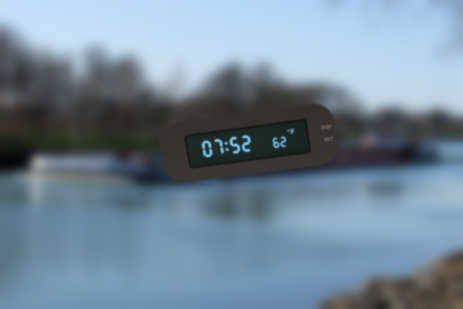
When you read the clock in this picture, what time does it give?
7:52
